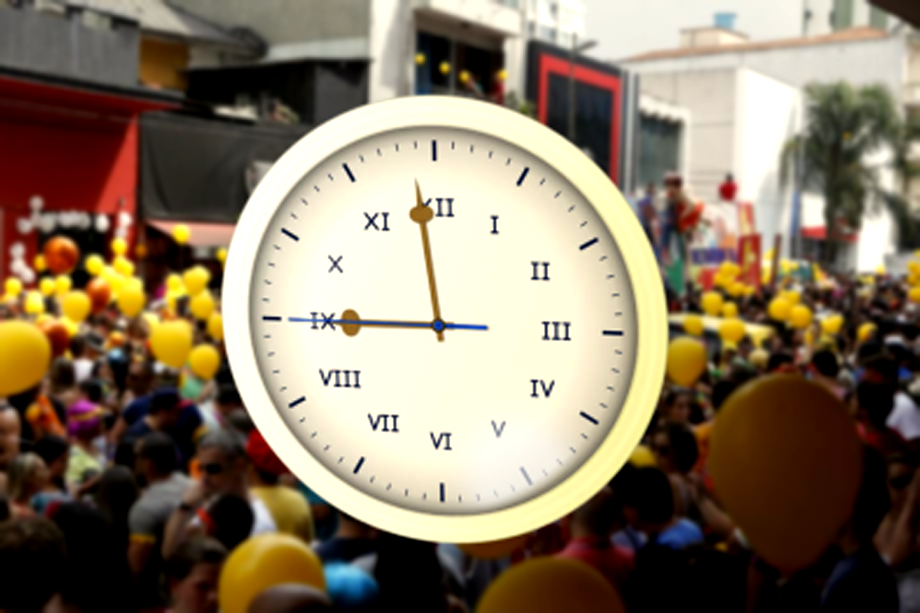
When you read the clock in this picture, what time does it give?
8:58:45
